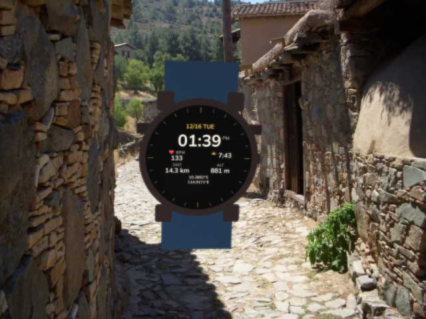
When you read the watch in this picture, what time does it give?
1:39
